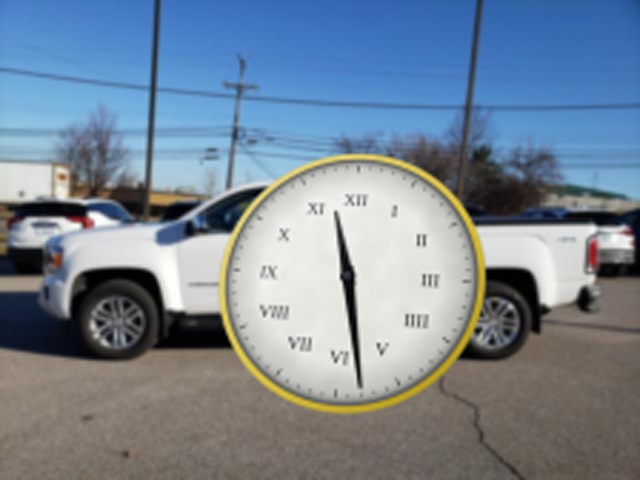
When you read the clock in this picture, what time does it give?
11:28
